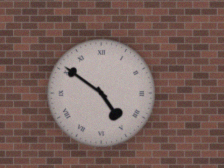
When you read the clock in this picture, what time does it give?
4:51
